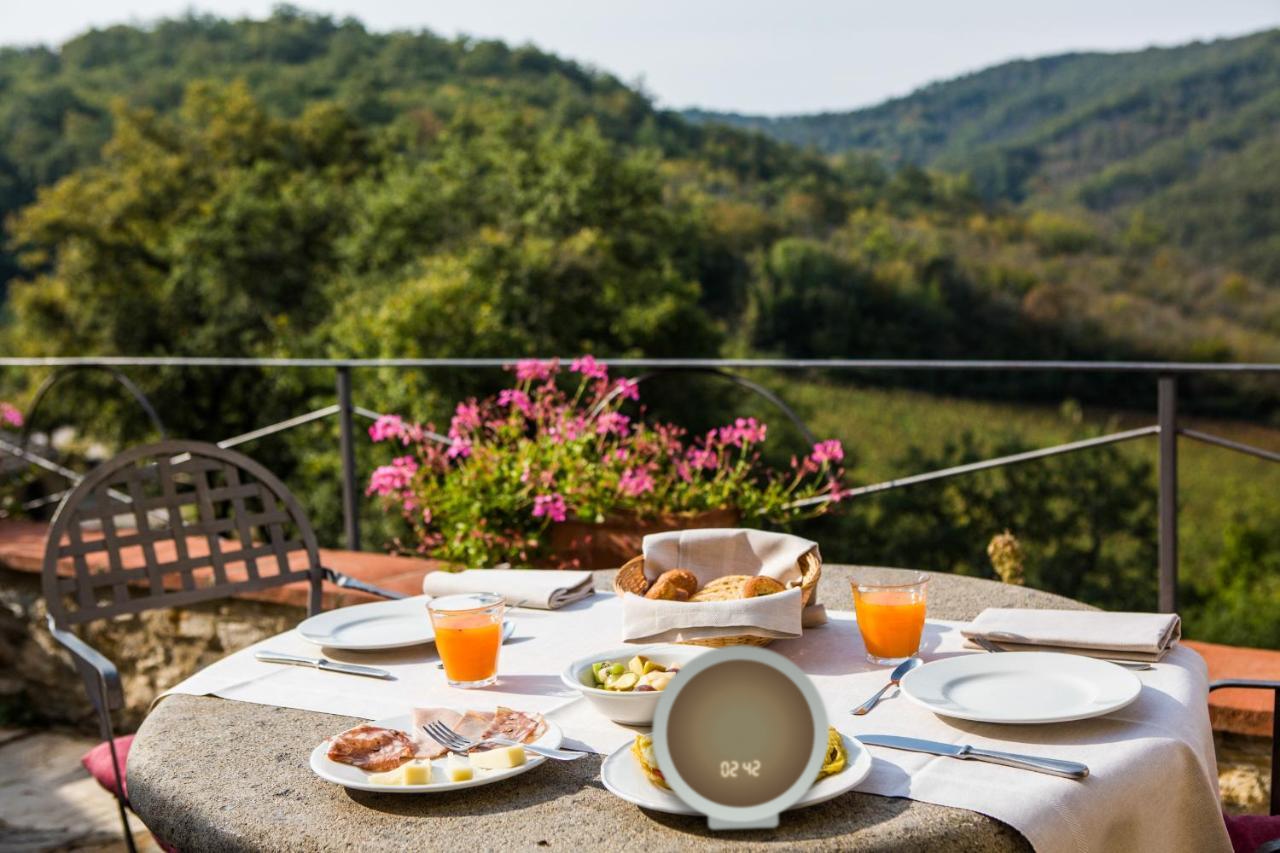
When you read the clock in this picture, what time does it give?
2:42
